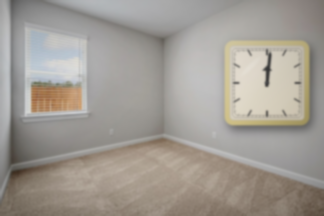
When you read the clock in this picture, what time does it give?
12:01
